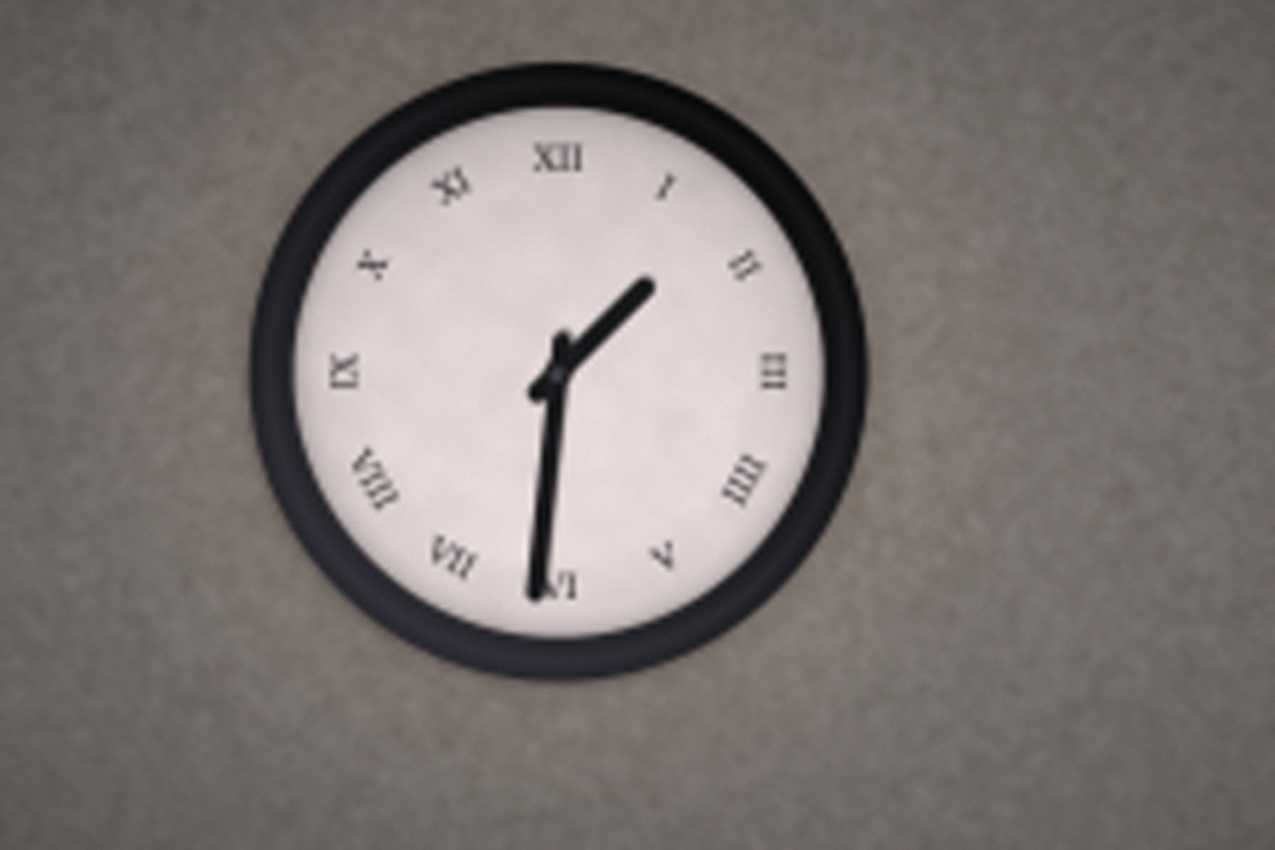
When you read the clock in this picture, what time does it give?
1:31
